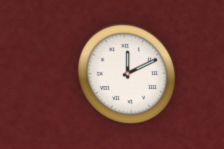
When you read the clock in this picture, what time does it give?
12:11
